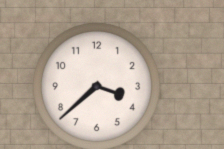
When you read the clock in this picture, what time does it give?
3:38
